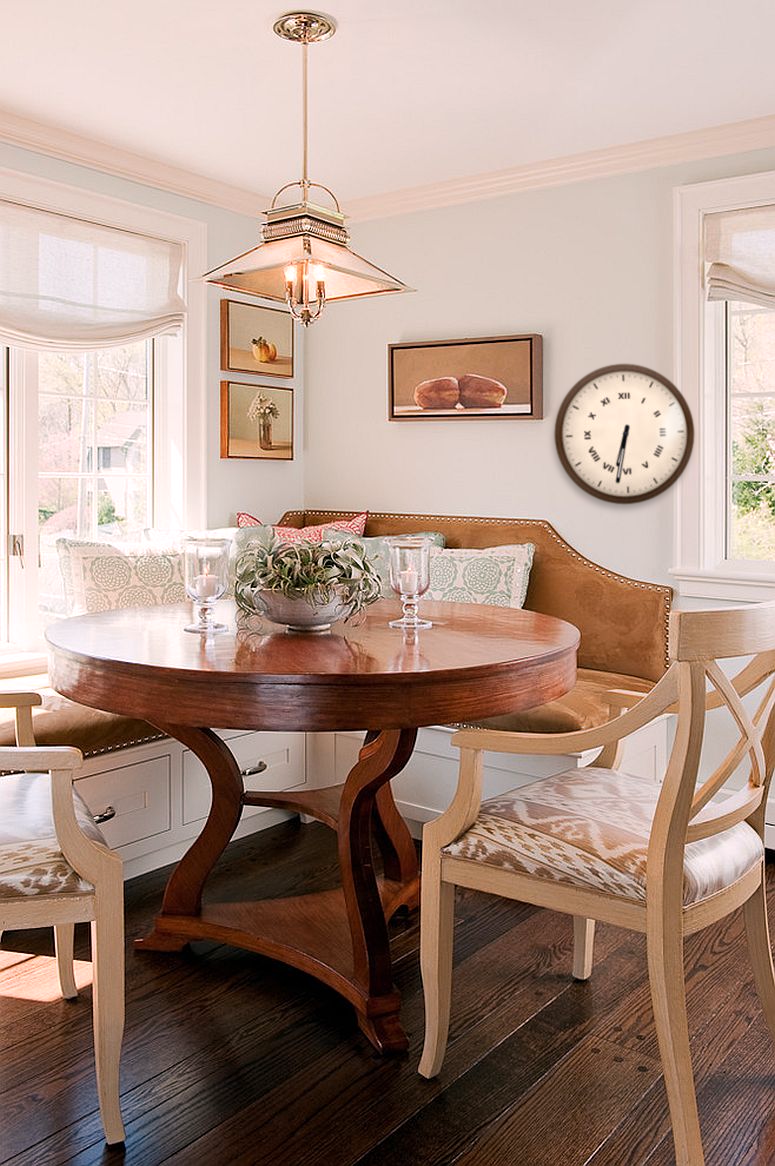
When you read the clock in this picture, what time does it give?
6:32
